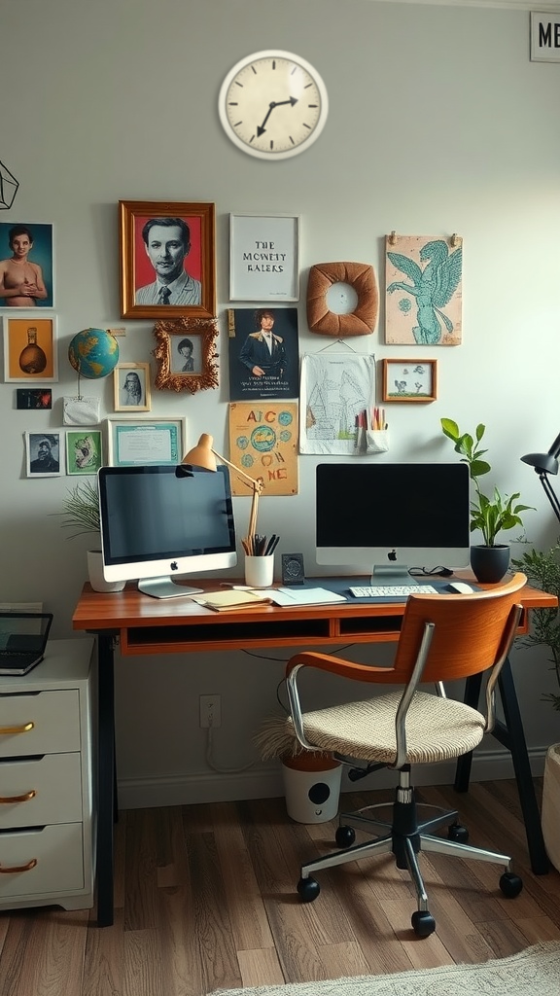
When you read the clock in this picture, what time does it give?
2:34
